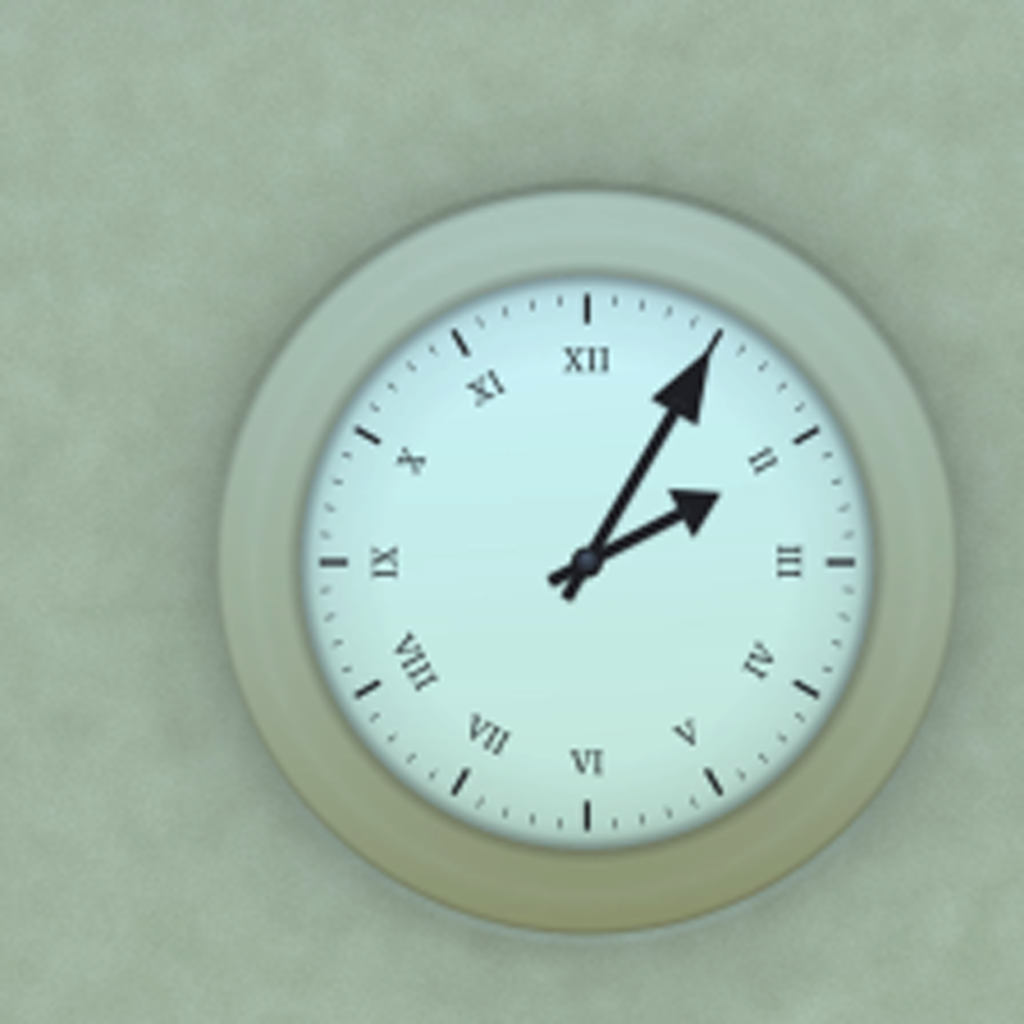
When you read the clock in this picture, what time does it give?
2:05
